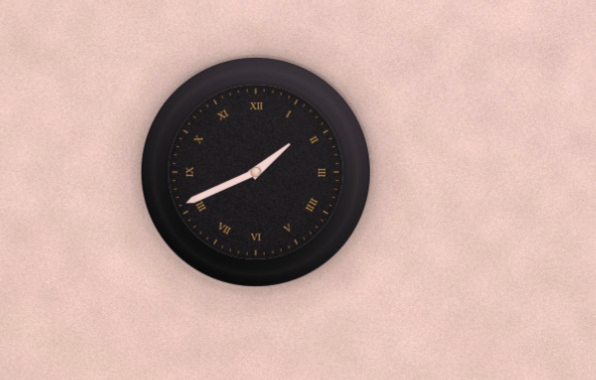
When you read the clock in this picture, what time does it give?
1:41
